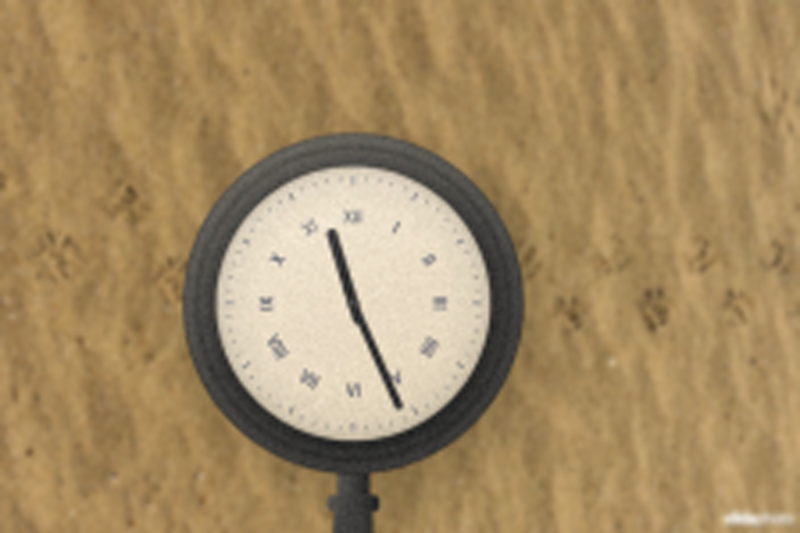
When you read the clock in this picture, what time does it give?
11:26
